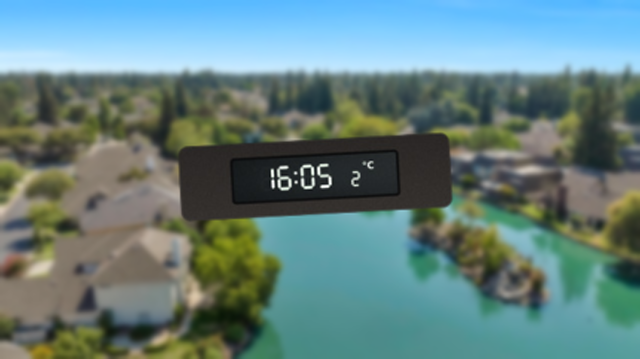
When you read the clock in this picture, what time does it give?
16:05
